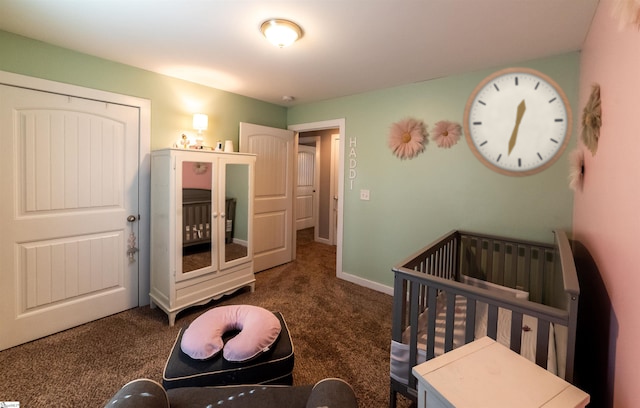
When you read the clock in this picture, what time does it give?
12:33
